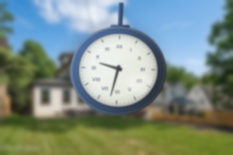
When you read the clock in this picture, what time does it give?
9:32
